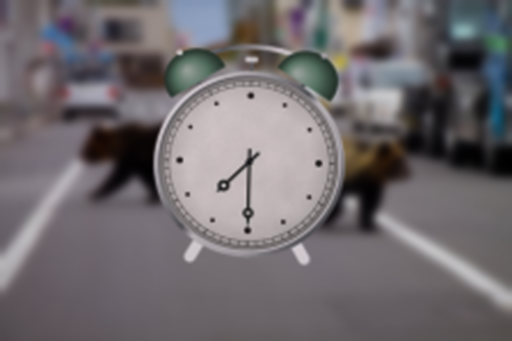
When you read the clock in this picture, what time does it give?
7:30
